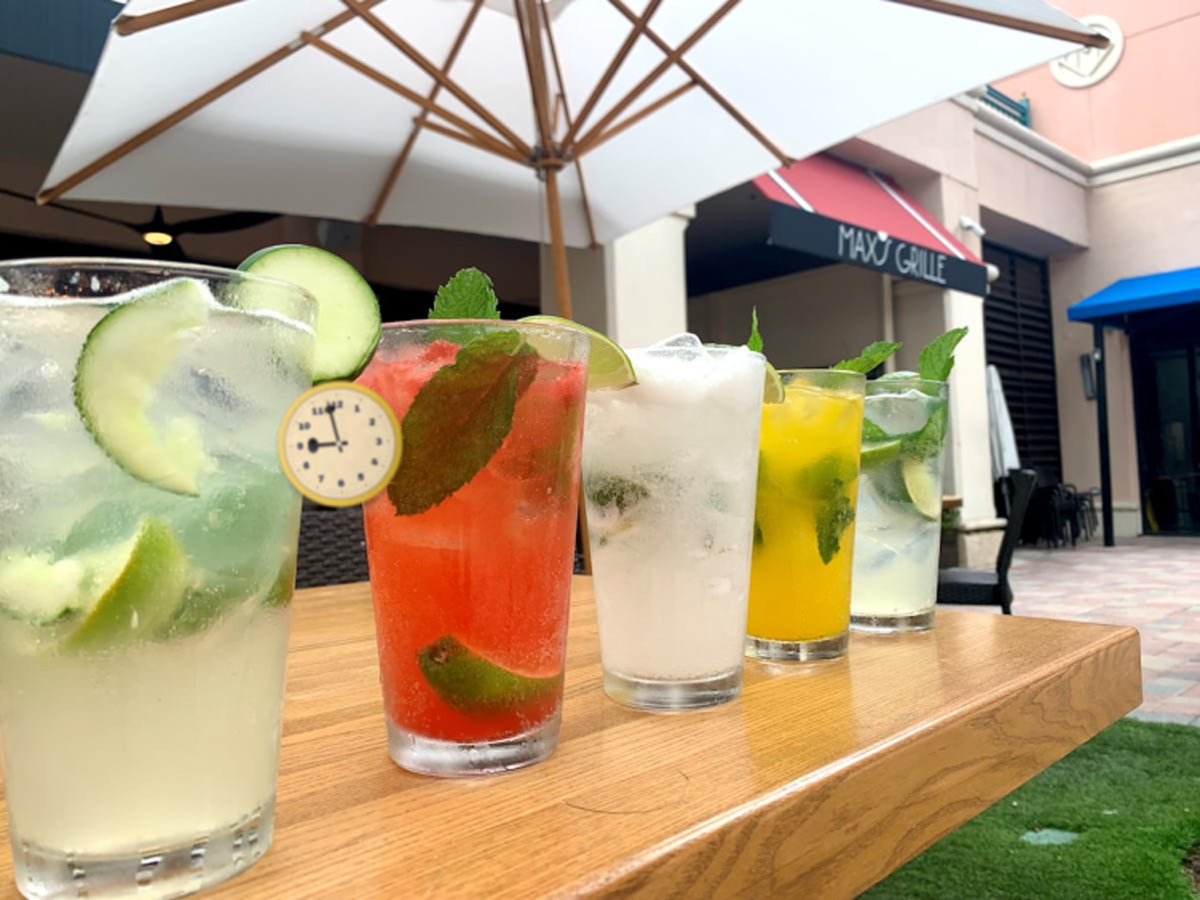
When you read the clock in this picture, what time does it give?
8:58
